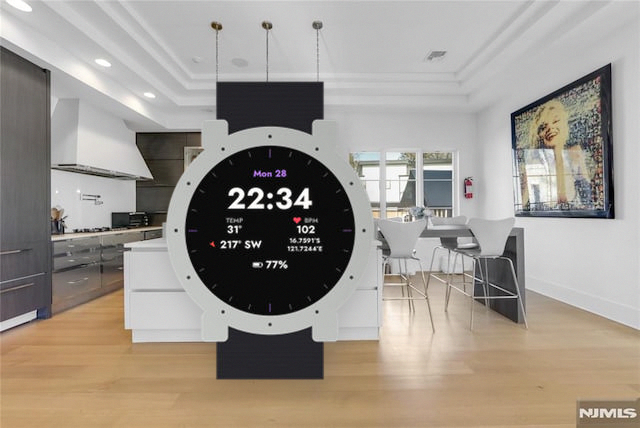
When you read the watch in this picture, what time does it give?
22:34
